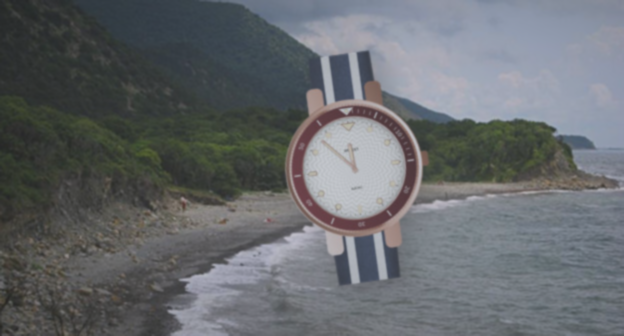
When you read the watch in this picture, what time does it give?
11:53
